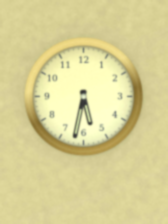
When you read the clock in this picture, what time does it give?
5:32
